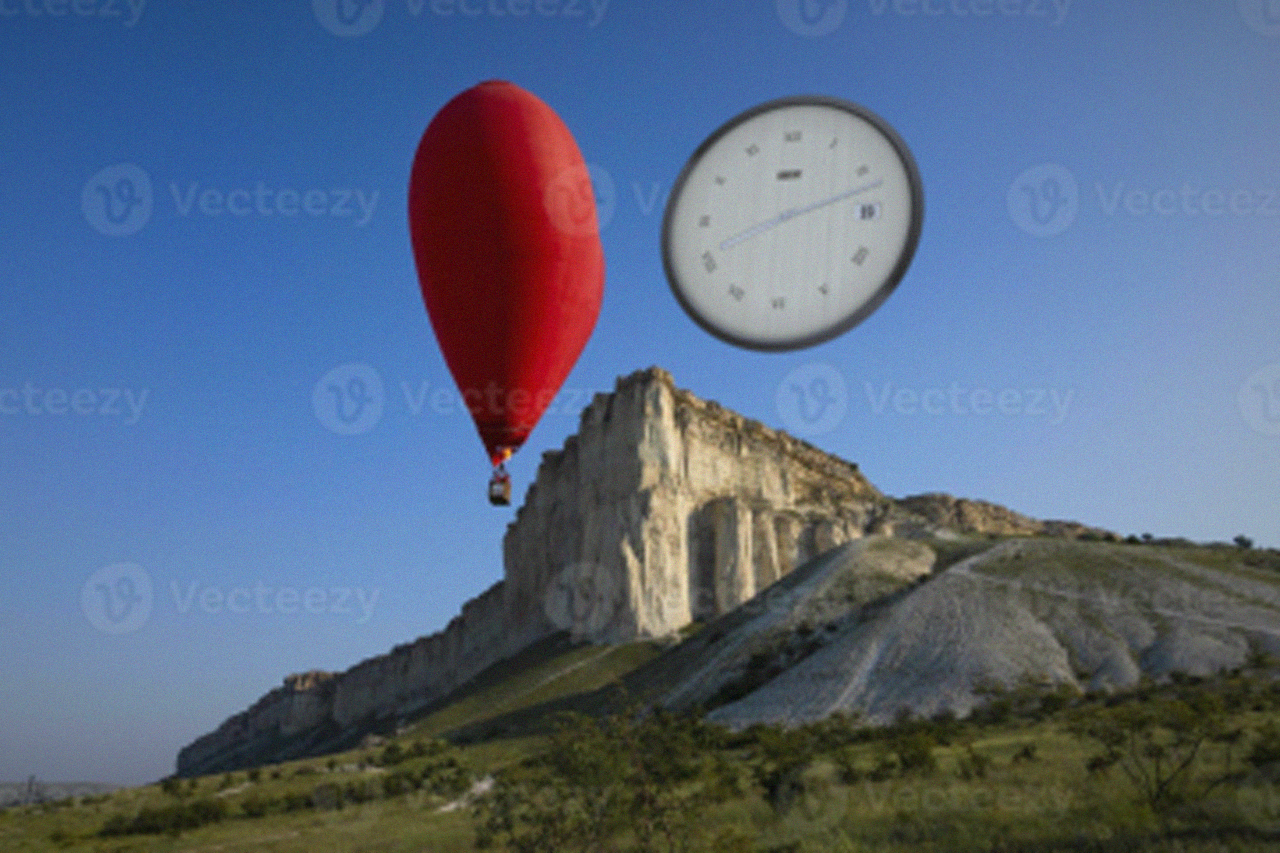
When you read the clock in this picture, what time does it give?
8:12
